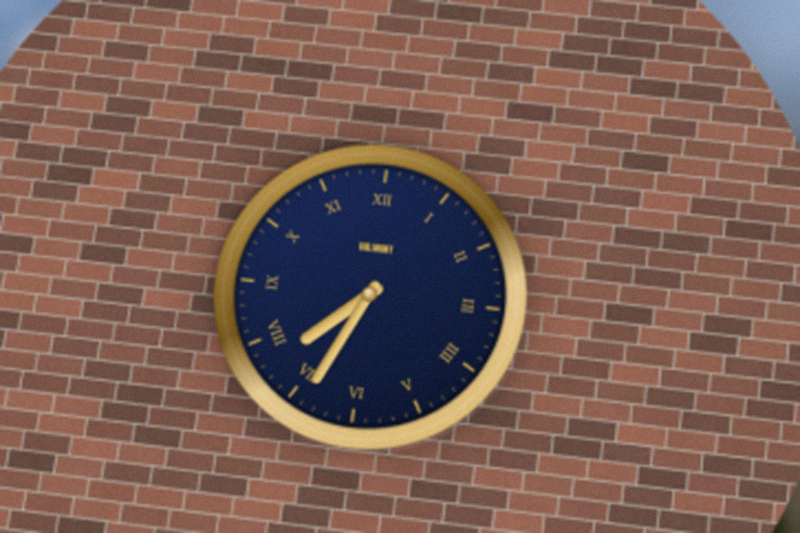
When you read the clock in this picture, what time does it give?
7:34
